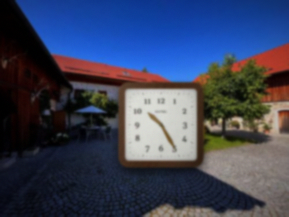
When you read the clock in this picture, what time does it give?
10:25
